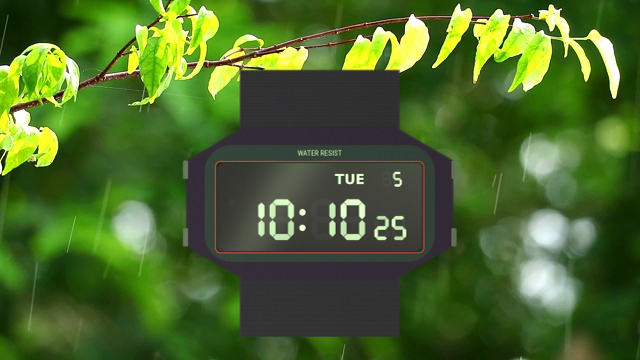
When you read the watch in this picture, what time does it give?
10:10:25
